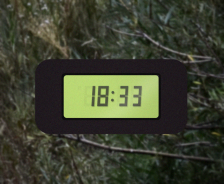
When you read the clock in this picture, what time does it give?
18:33
